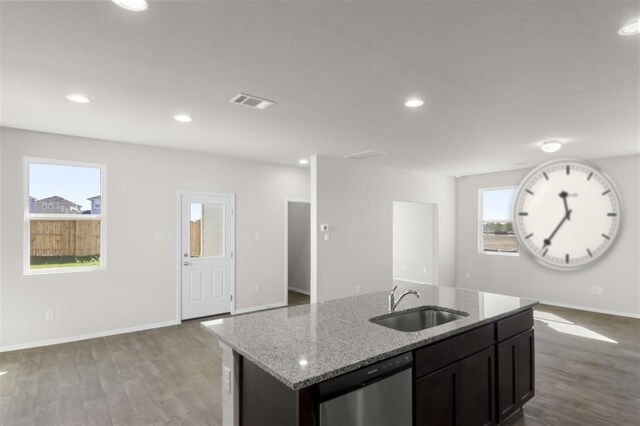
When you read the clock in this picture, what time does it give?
11:36
